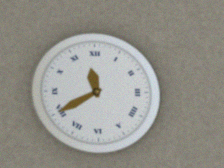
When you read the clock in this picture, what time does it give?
11:40
